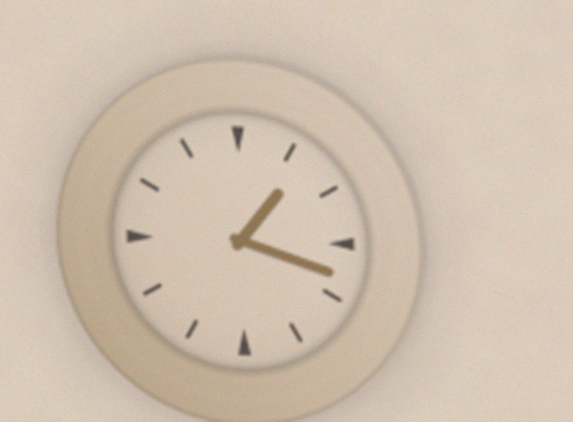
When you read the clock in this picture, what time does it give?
1:18
